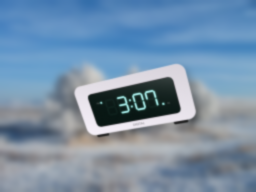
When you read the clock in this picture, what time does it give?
3:07
